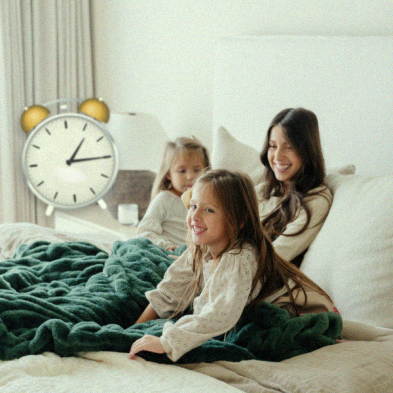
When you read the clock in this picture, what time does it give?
1:15
